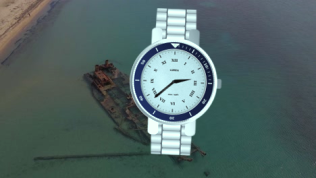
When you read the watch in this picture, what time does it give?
2:38
